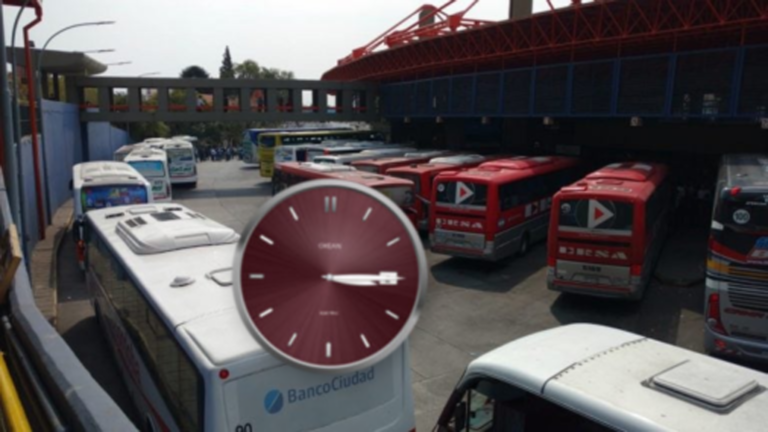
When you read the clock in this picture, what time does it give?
3:15
